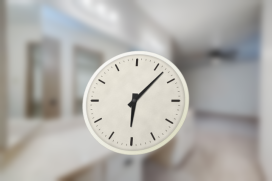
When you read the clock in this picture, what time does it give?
6:07
